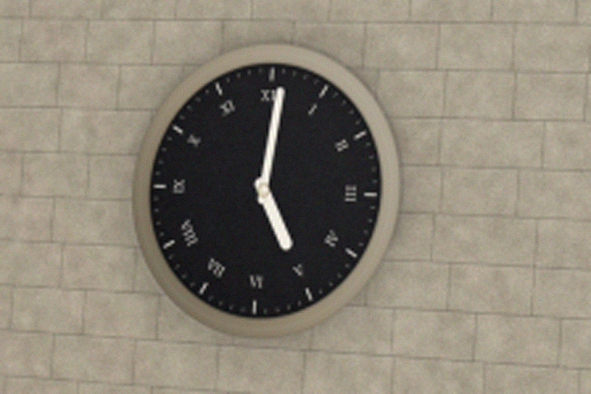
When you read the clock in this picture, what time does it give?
5:01
